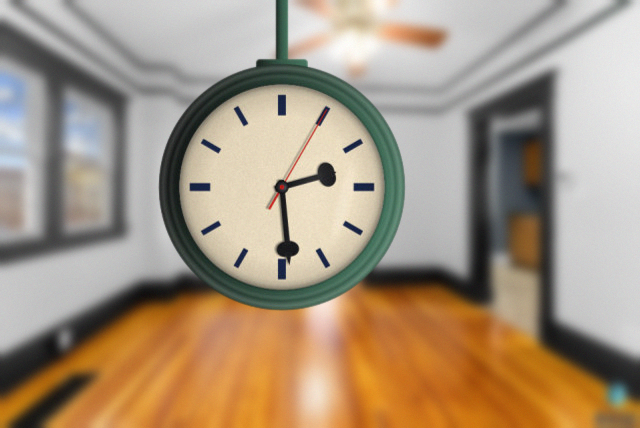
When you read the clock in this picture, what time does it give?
2:29:05
